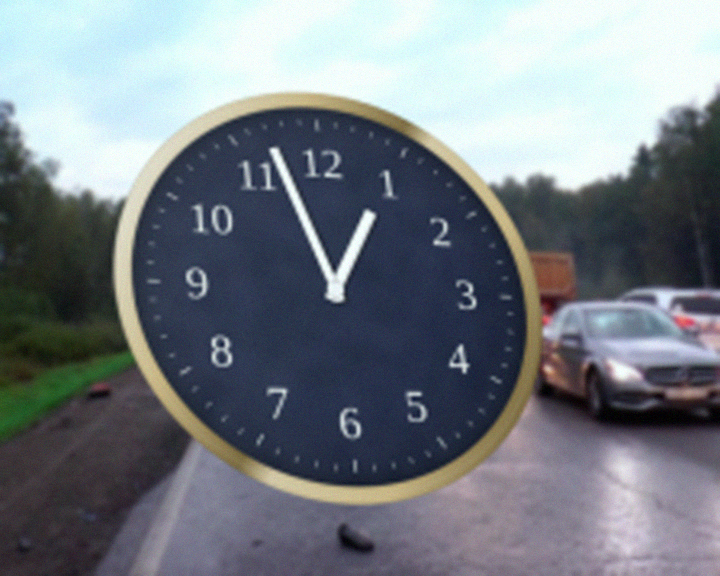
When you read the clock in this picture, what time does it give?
12:57
